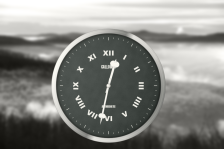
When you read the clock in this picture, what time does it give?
12:32
